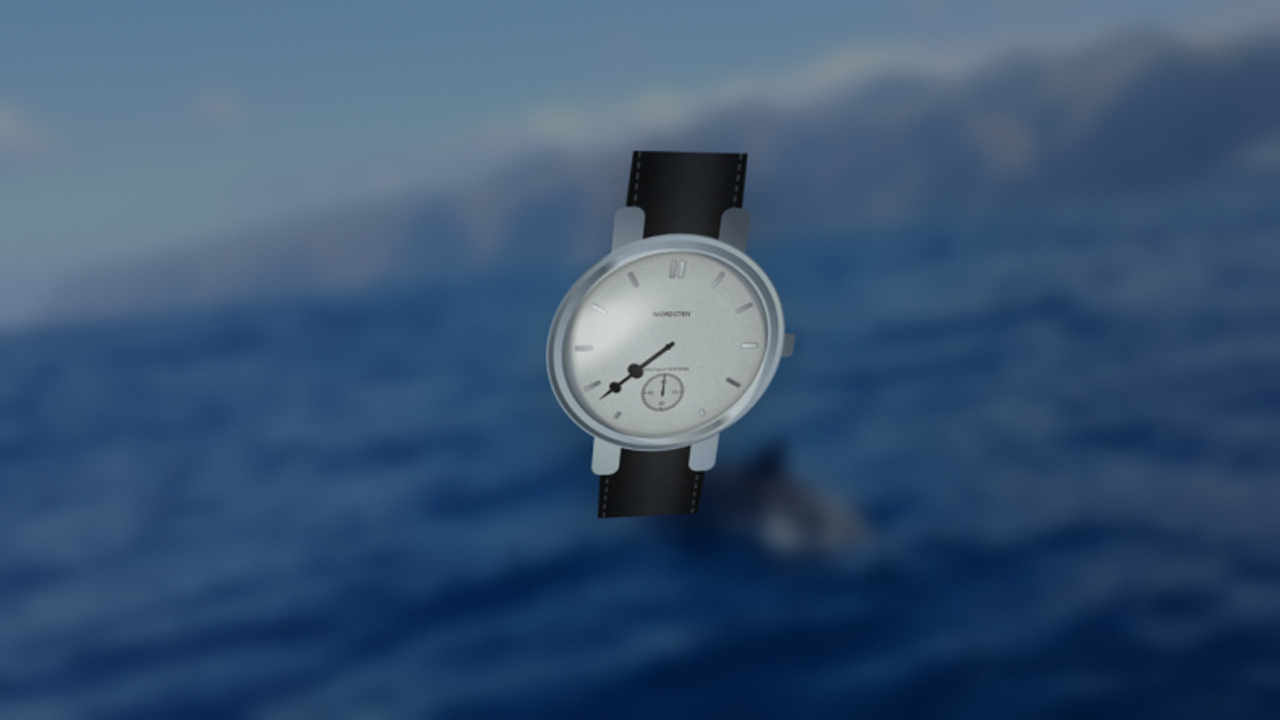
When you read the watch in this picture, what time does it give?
7:38
